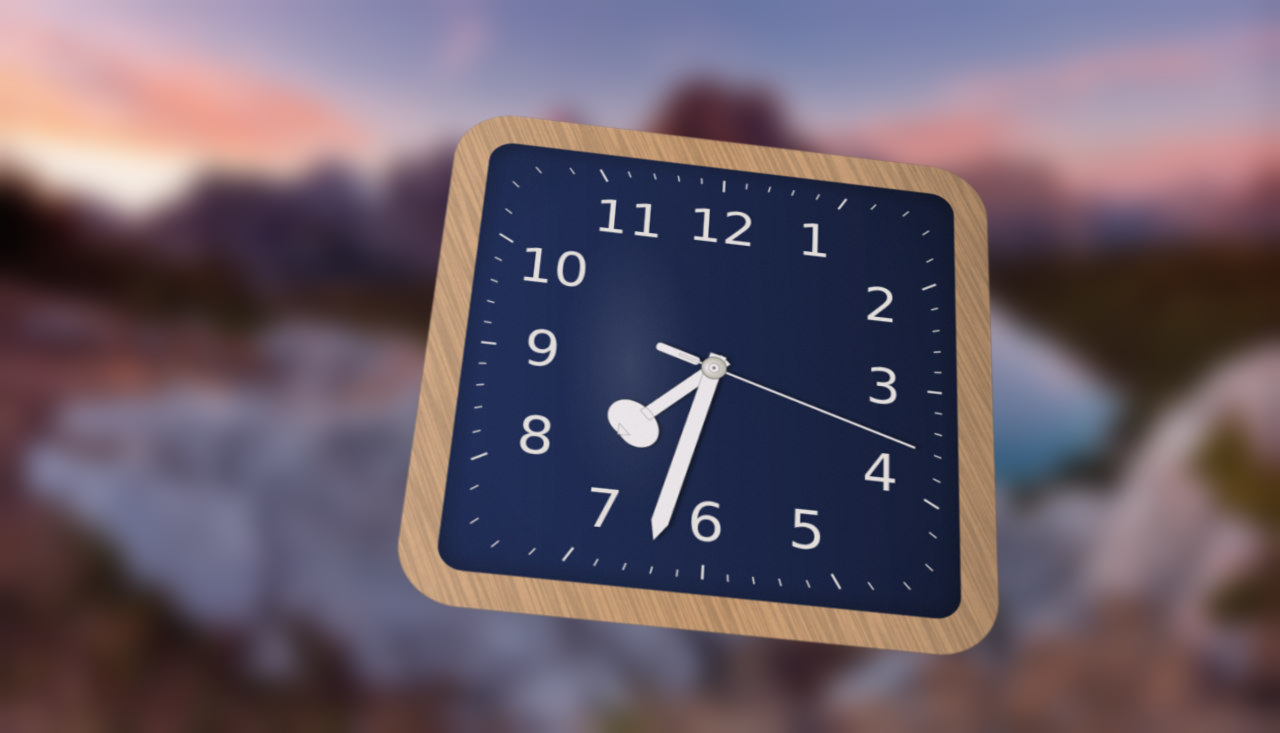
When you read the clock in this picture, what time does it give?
7:32:18
